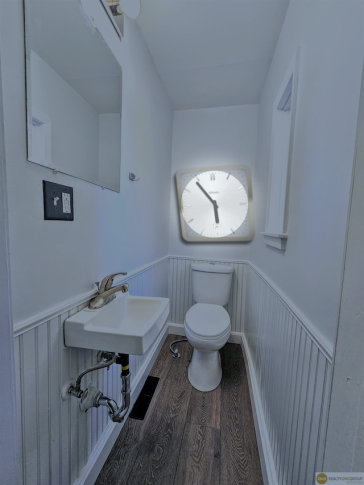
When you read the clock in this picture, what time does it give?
5:54
